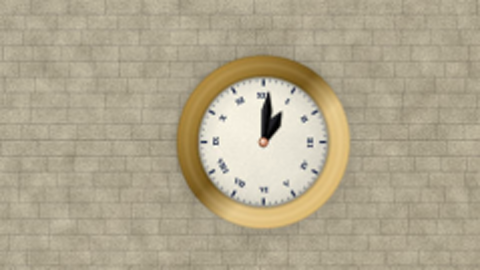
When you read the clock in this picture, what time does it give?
1:01
